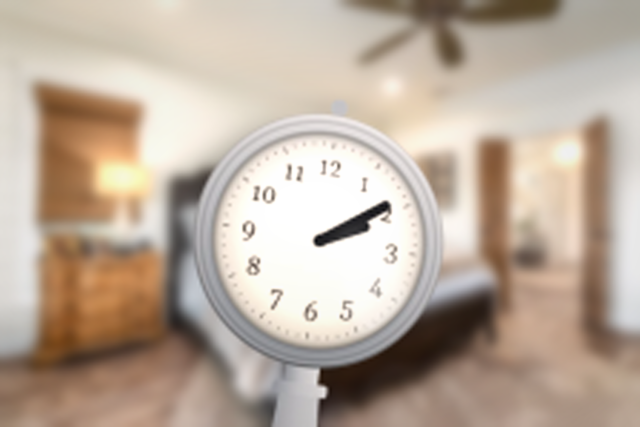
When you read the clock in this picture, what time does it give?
2:09
